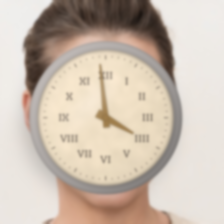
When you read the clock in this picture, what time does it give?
3:59
